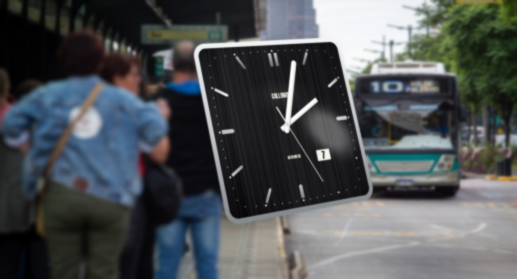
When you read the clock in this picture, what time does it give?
2:03:26
